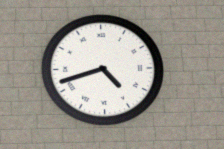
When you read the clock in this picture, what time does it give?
4:42
